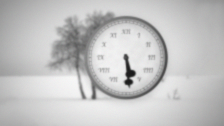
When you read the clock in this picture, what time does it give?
5:29
